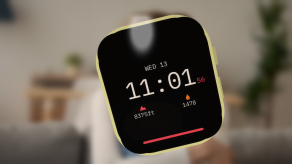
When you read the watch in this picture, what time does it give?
11:01:56
